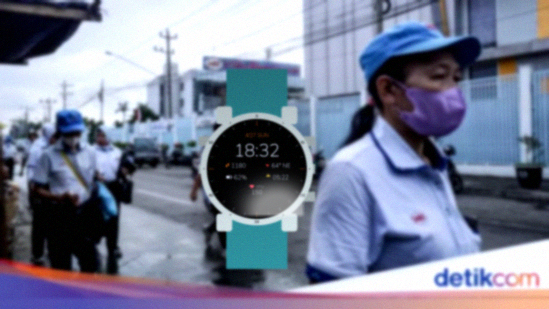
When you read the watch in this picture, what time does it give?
18:32
